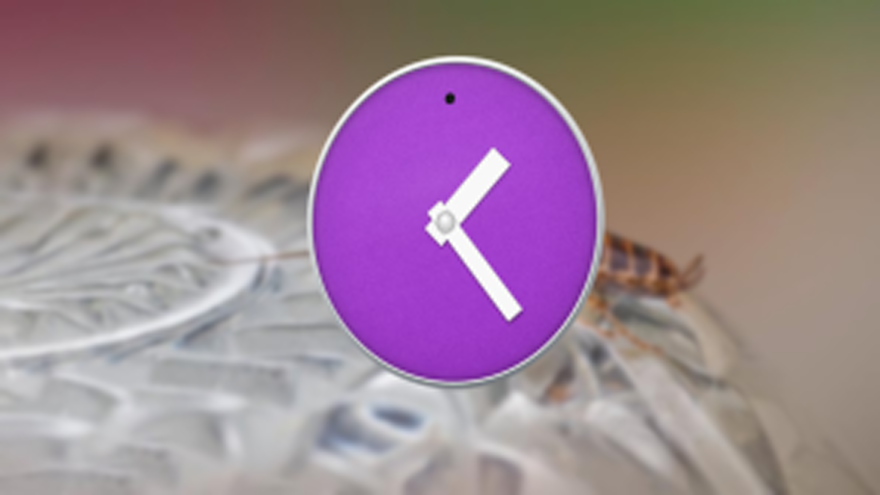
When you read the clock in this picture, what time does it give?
1:23
